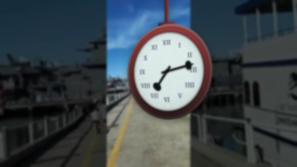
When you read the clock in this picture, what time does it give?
7:13
